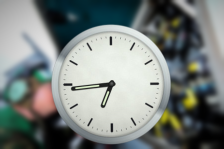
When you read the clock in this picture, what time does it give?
6:44
